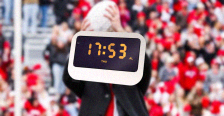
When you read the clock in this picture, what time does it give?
17:53
